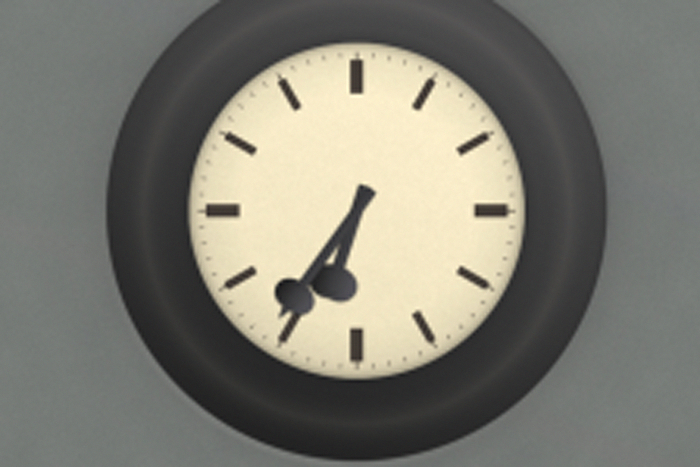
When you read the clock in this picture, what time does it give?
6:36
